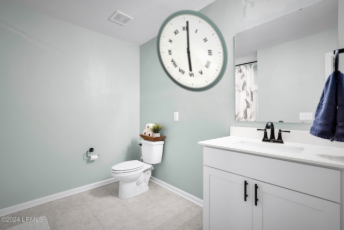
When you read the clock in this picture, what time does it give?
6:01
